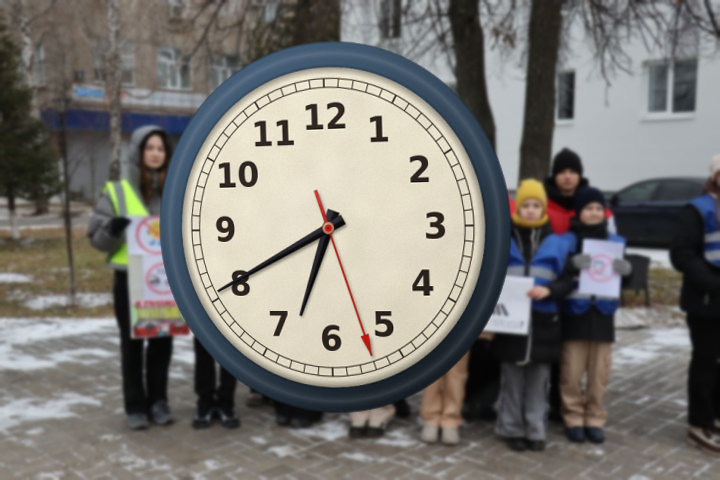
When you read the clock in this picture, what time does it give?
6:40:27
